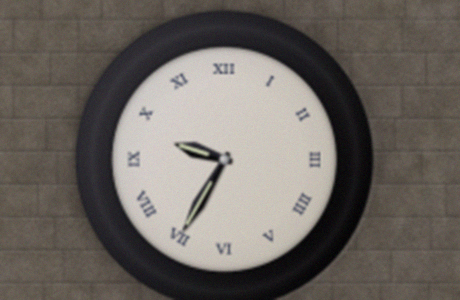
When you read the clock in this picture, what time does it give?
9:35
